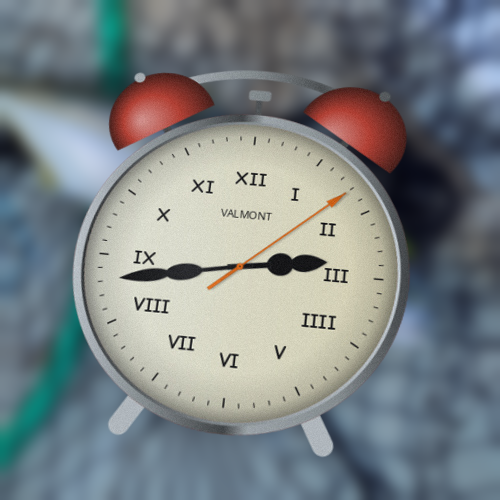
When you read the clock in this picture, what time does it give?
2:43:08
